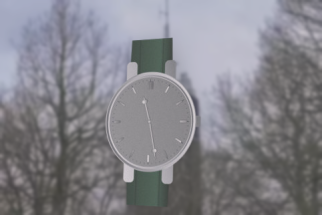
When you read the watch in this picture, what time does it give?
11:28
